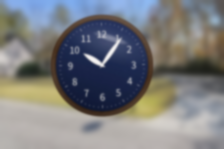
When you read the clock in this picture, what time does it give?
10:06
